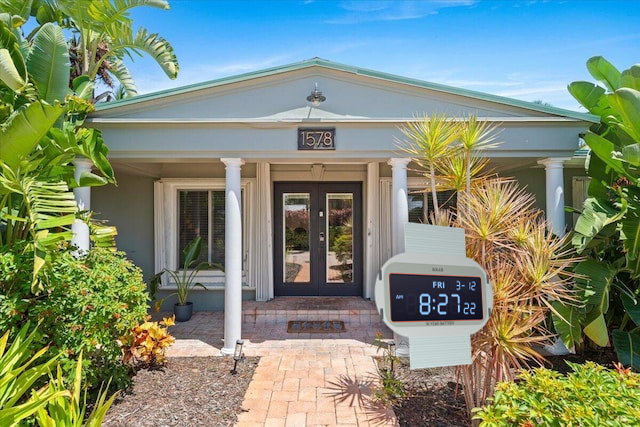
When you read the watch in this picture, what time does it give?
8:27:22
